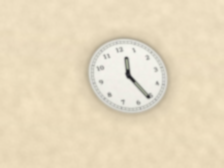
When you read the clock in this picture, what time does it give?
12:26
